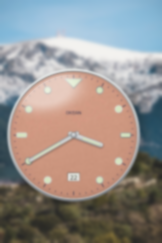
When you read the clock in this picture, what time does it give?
3:40
